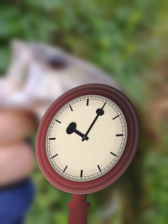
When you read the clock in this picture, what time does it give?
10:05
